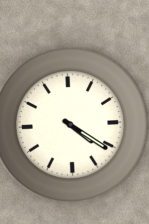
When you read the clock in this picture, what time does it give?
4:21
